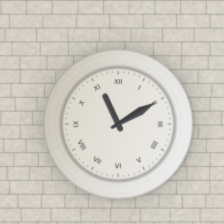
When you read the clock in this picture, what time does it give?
11:10
